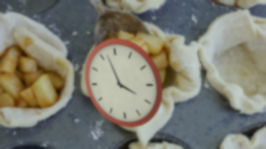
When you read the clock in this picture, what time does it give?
3:57
